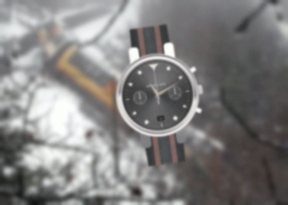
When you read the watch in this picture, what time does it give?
11:11
